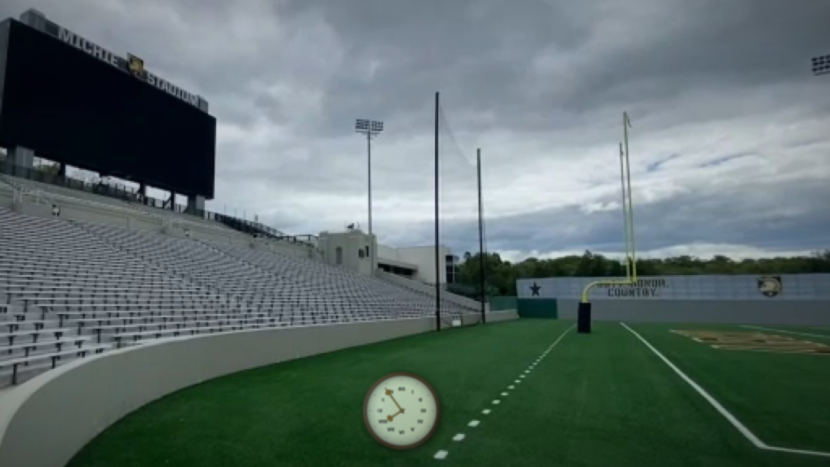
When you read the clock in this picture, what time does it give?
7:54
